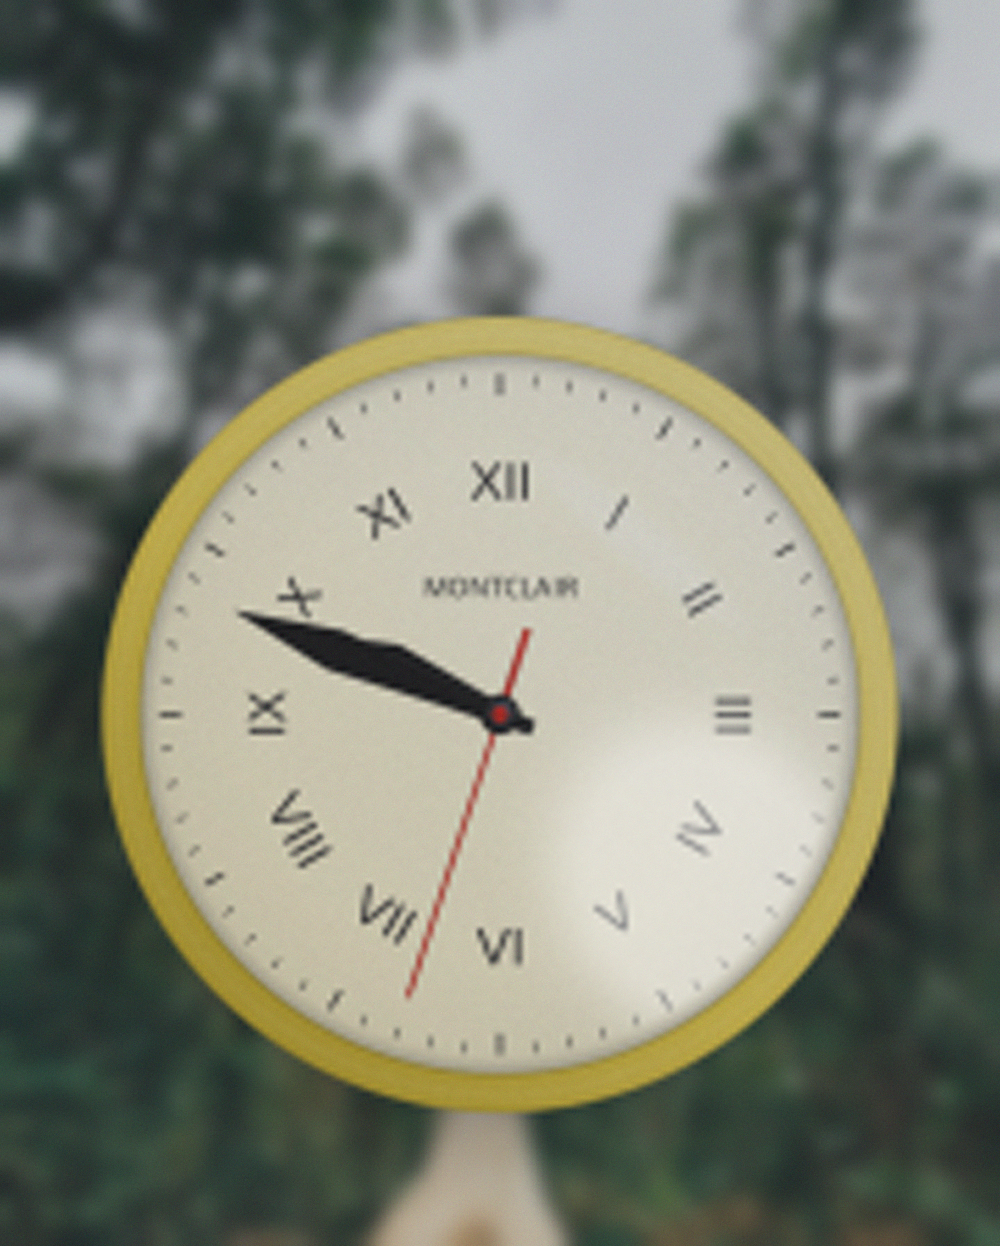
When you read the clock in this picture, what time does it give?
9:48:33
